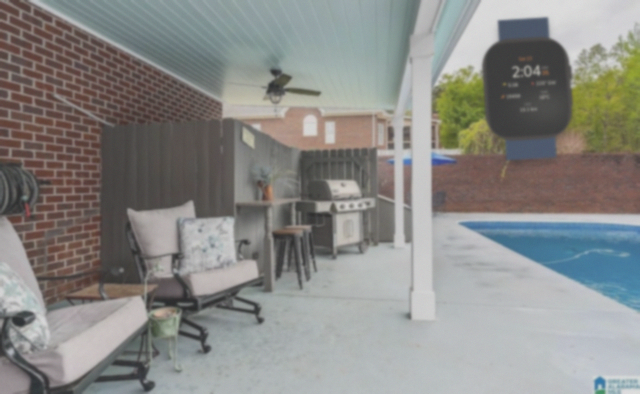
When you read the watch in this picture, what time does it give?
2:04
